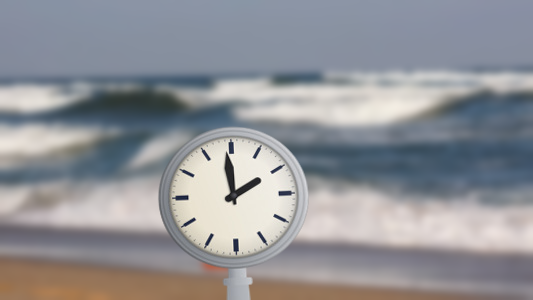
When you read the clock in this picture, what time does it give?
1:59
